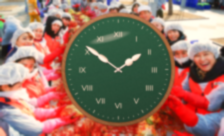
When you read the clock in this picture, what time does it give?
1:51
